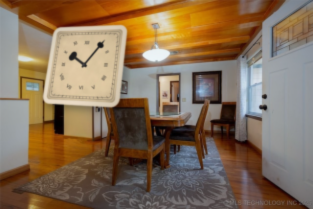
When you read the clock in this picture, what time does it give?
10:06
